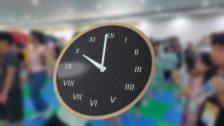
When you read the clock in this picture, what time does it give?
9:59
